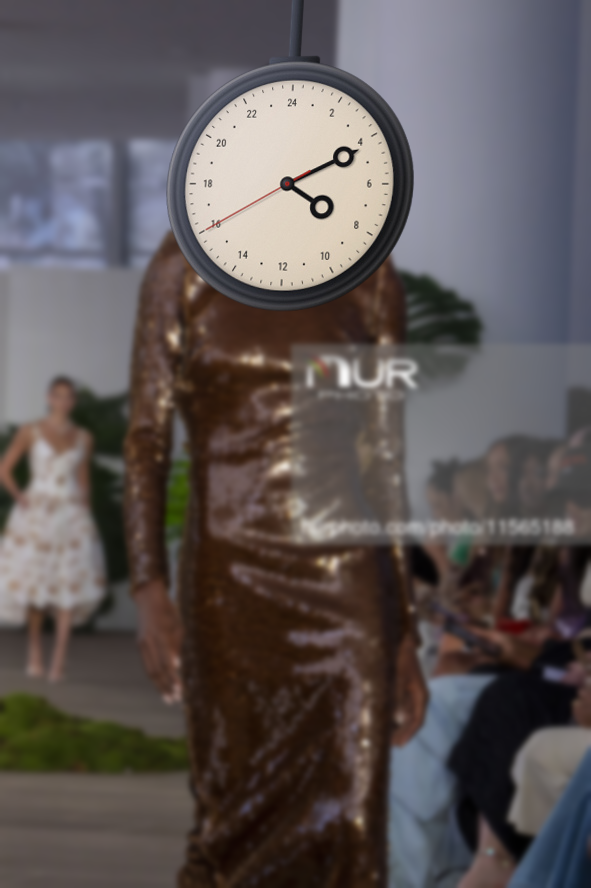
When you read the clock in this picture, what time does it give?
8:10:40
